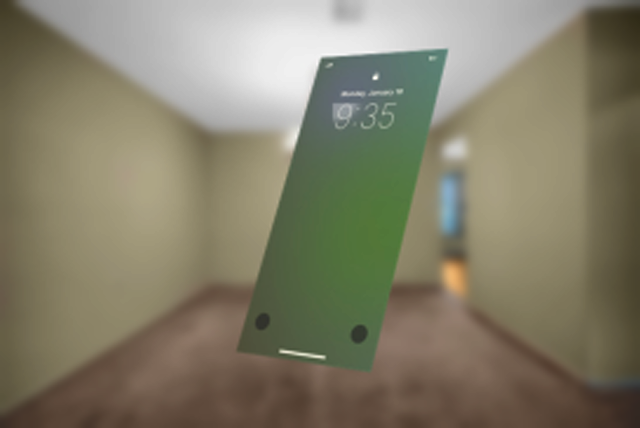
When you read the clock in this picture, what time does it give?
9:35
